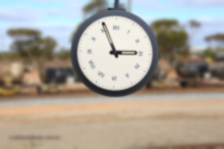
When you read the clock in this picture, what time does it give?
2:56
